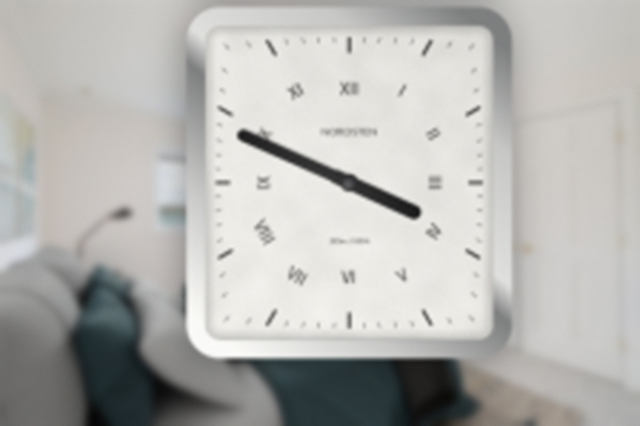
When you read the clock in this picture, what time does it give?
3:49
